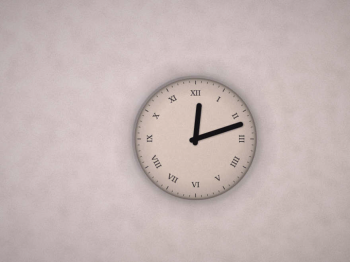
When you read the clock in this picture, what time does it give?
12:12
